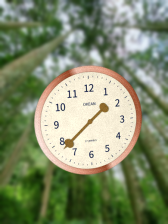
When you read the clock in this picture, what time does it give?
1:38
